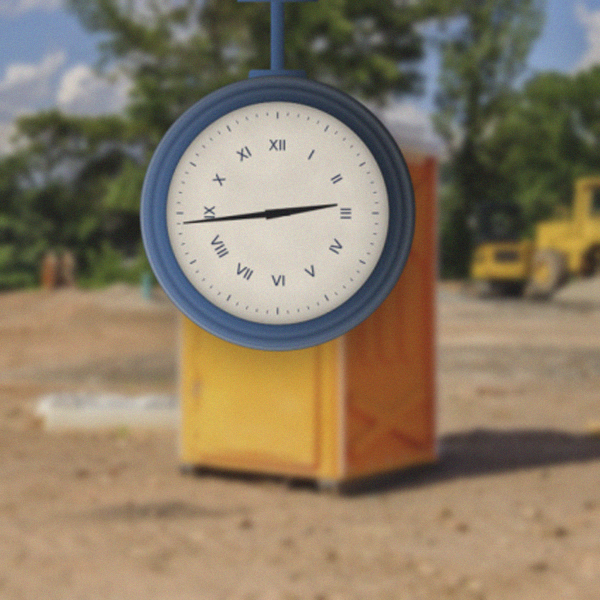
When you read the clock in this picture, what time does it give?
2:44
